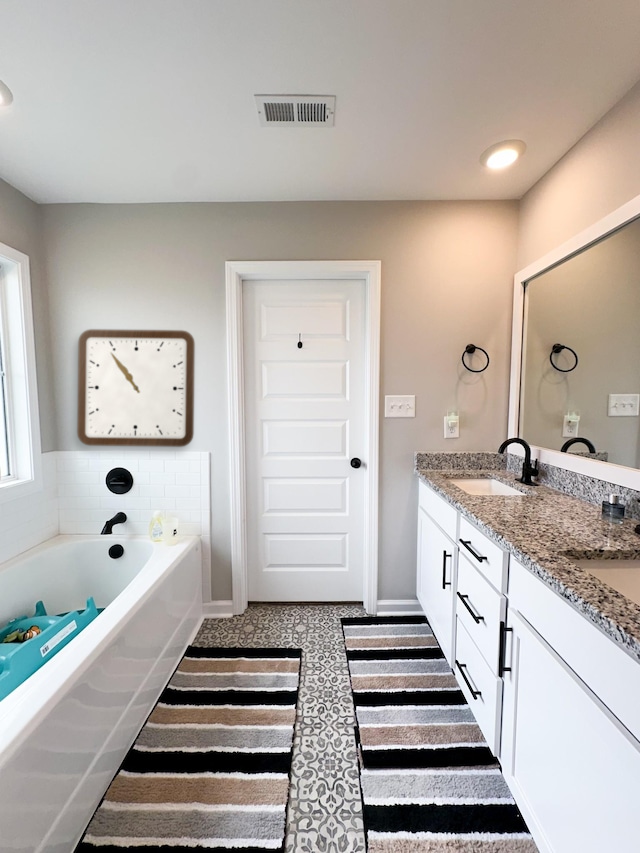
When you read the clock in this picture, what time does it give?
10:54
